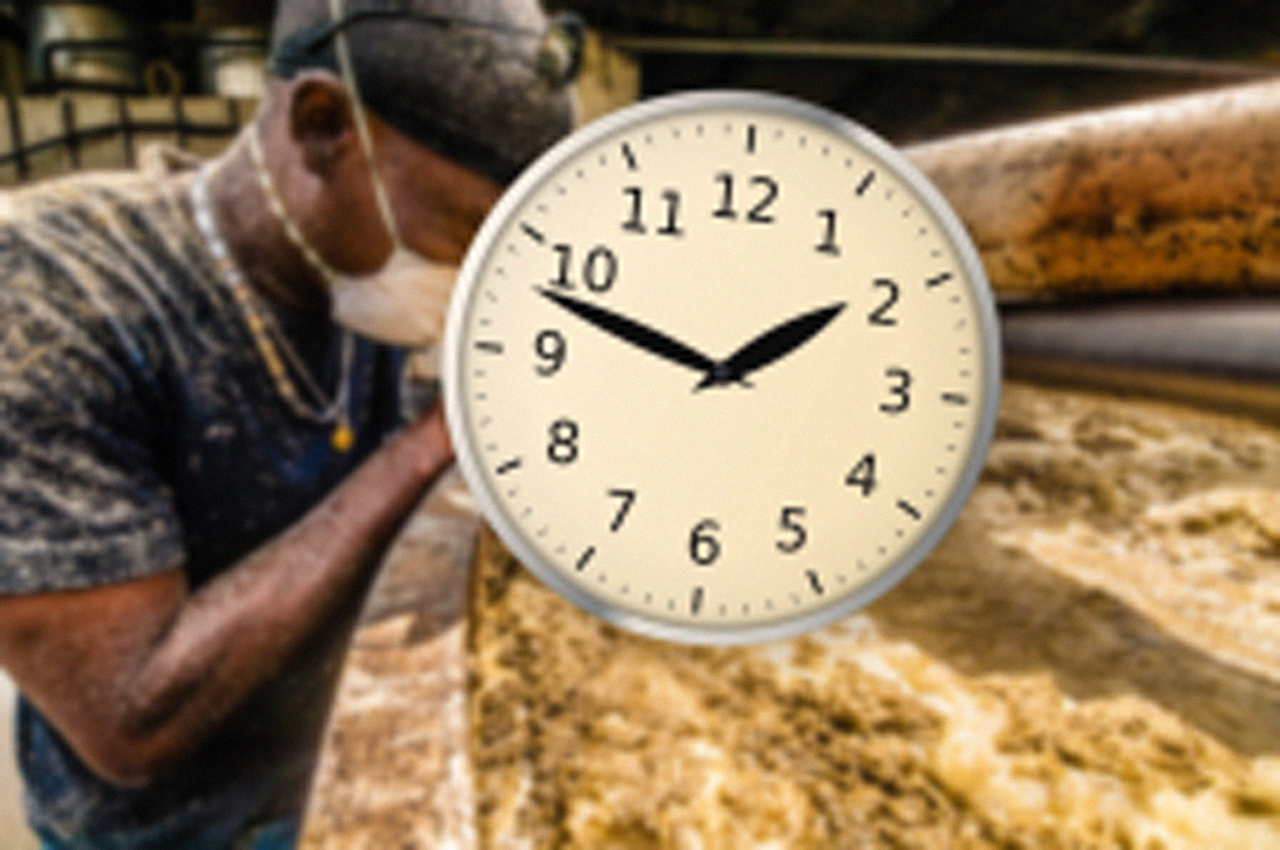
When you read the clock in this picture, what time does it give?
1:48
